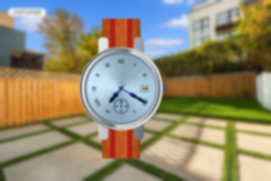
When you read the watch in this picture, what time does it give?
7:20
